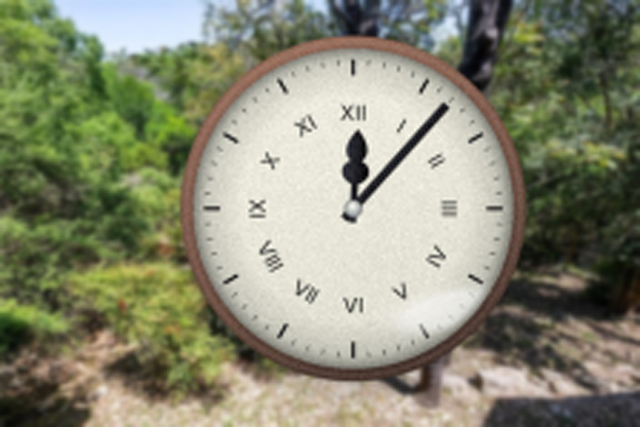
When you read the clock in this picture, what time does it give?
12:07
